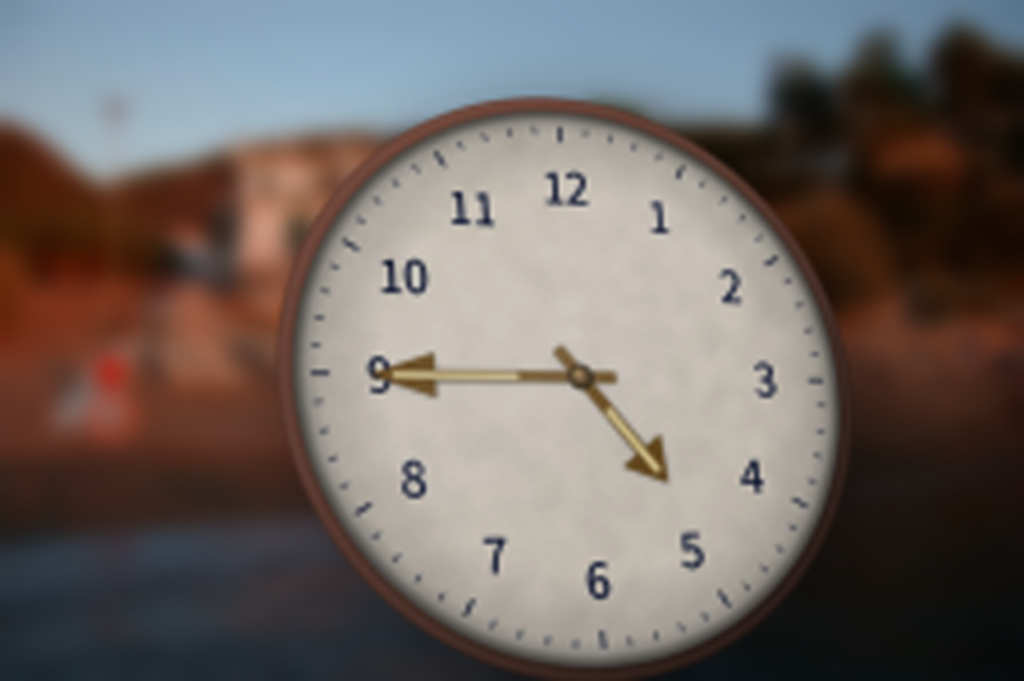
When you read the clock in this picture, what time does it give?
4:45
